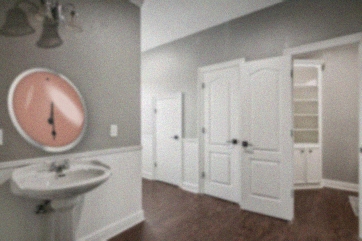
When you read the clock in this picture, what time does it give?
6:31
